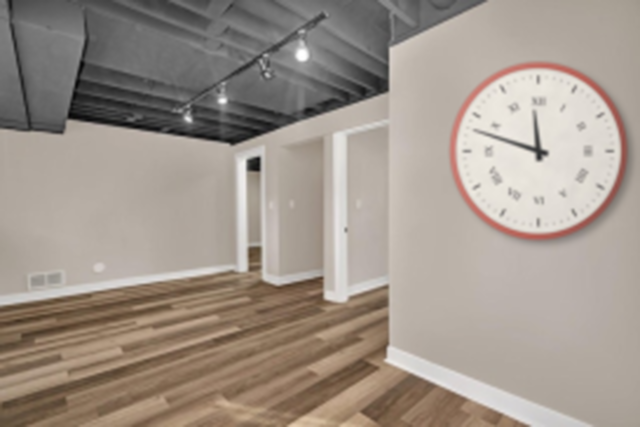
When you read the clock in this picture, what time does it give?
11:48
